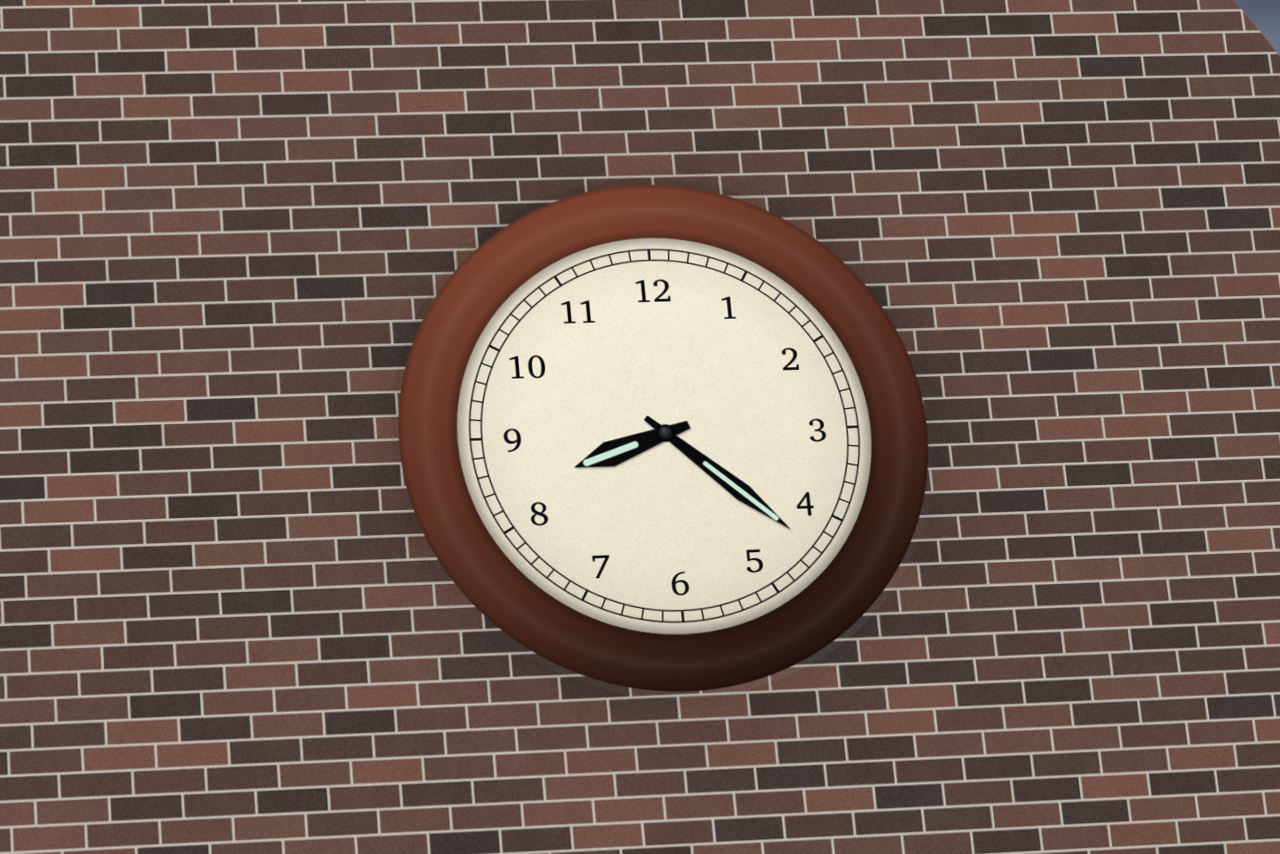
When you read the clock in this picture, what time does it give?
8:22
